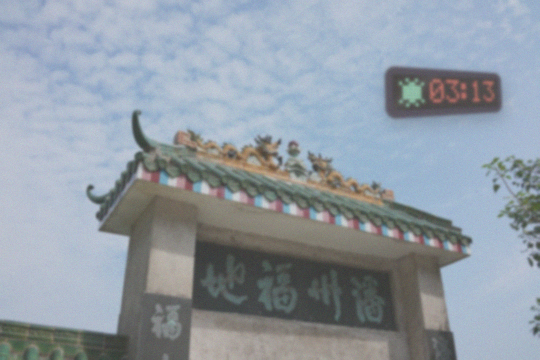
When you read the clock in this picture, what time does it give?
3:13
